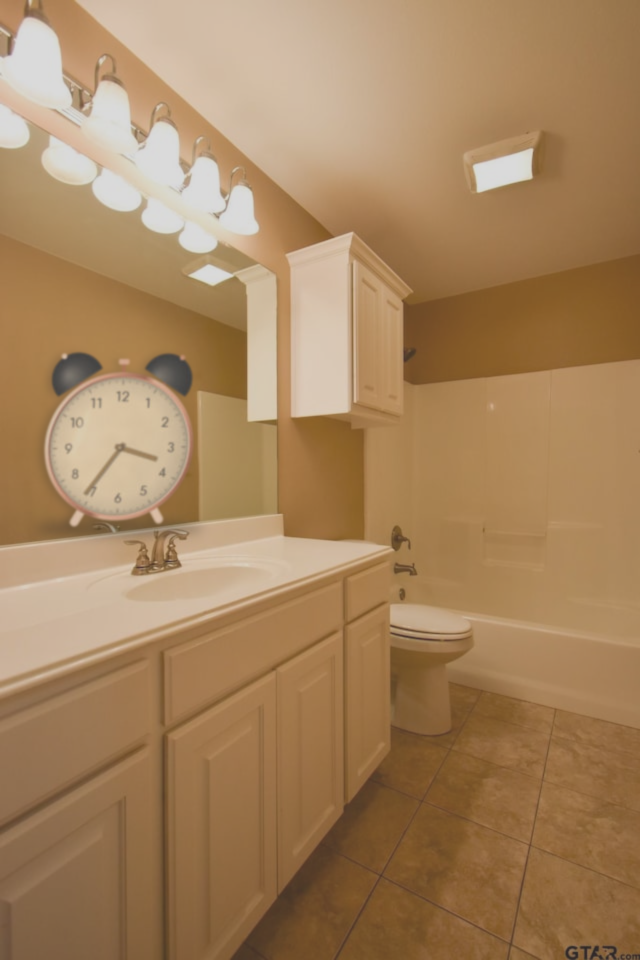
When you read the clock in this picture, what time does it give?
3:36
